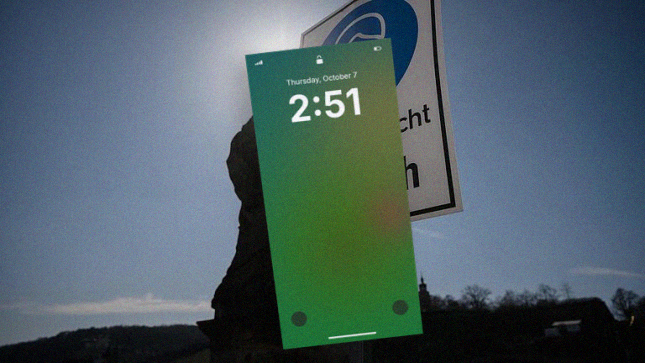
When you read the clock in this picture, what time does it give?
2:51
